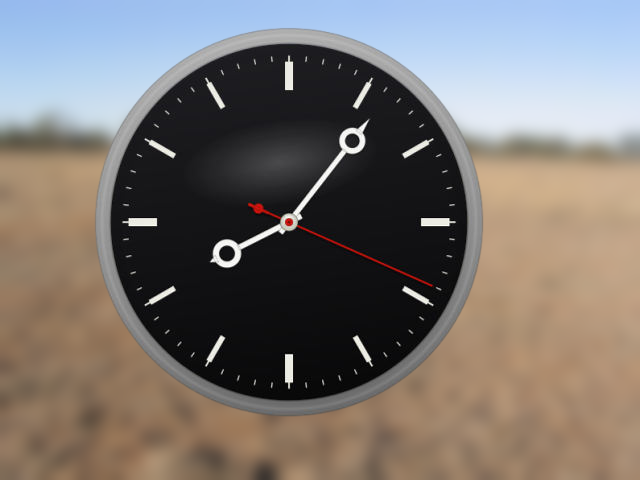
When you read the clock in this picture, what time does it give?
8:06:19
